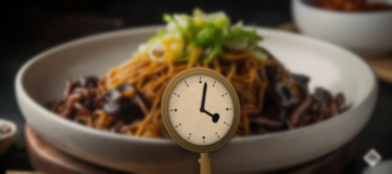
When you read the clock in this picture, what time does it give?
4:02
